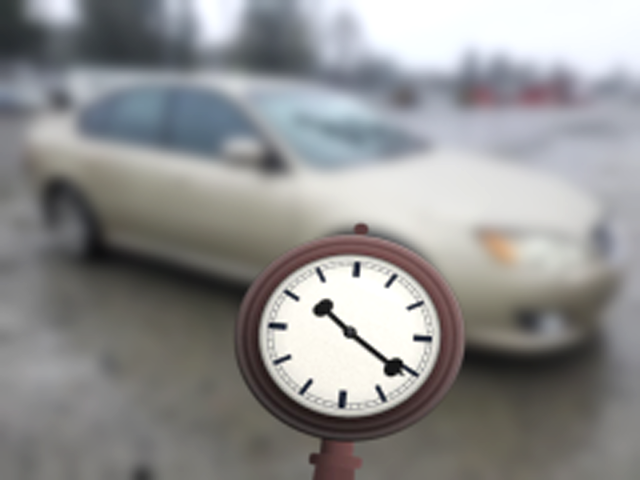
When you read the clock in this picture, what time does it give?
10:21
